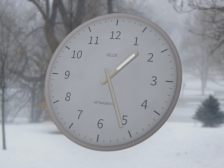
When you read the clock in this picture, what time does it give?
1:26
